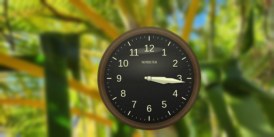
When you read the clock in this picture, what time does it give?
3:16
